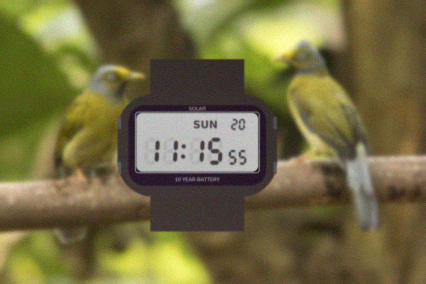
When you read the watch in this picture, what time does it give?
11:15:55
